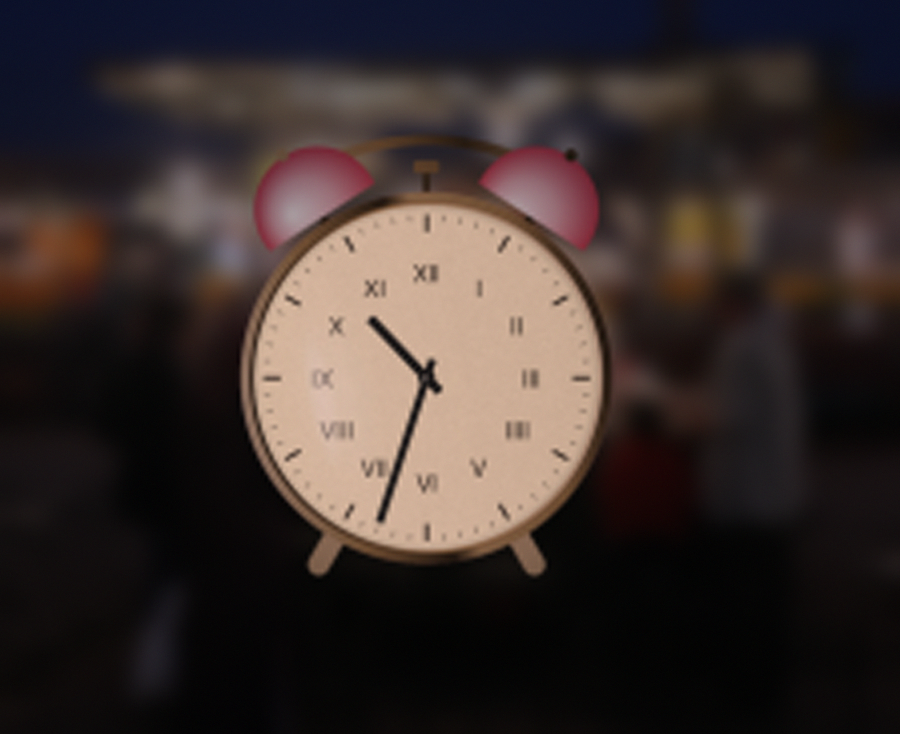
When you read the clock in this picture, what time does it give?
10:33
